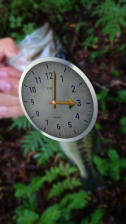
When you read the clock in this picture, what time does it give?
3:02
